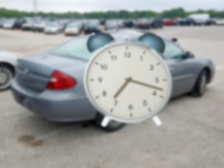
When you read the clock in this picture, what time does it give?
7:18
